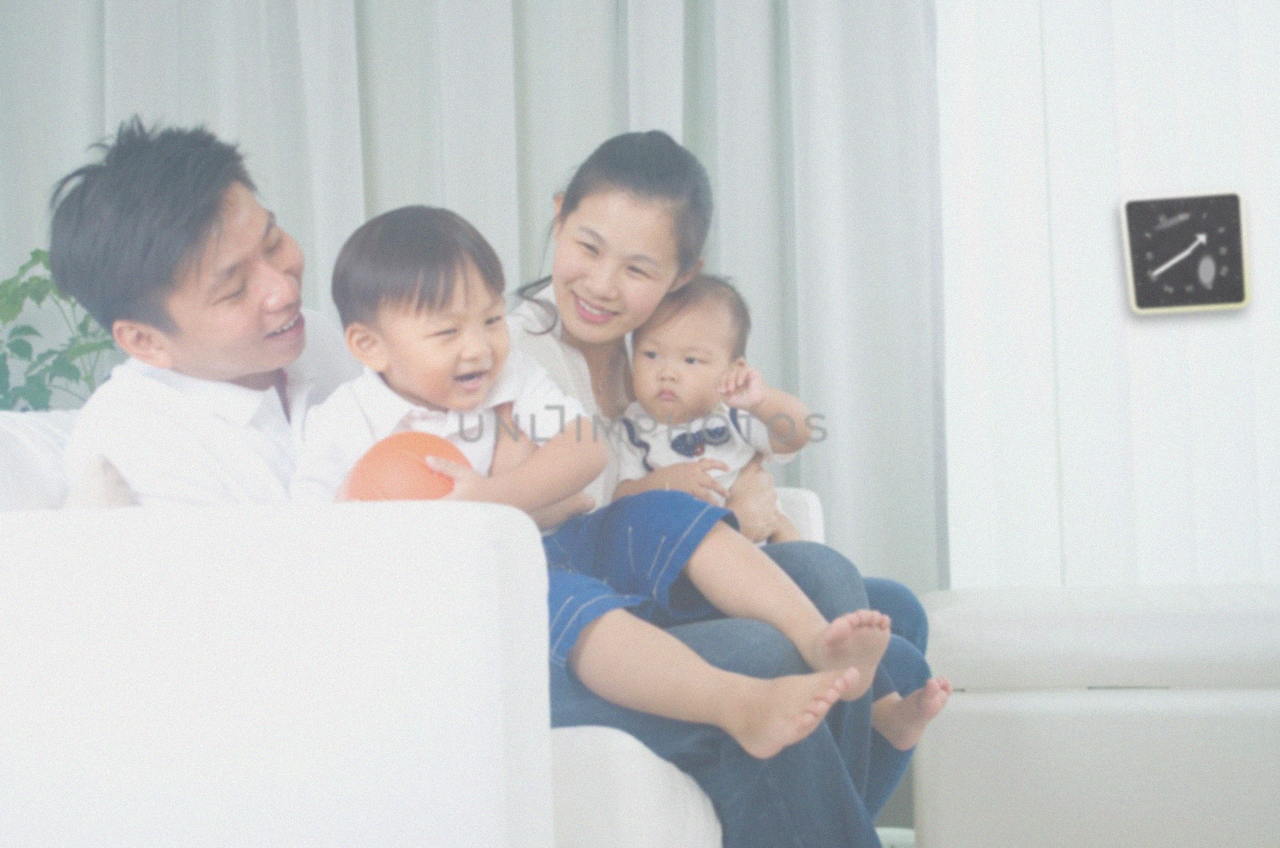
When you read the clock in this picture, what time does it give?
1:40
